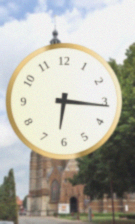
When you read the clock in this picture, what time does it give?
6:16
